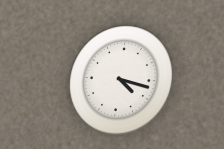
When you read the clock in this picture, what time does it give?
4:17
